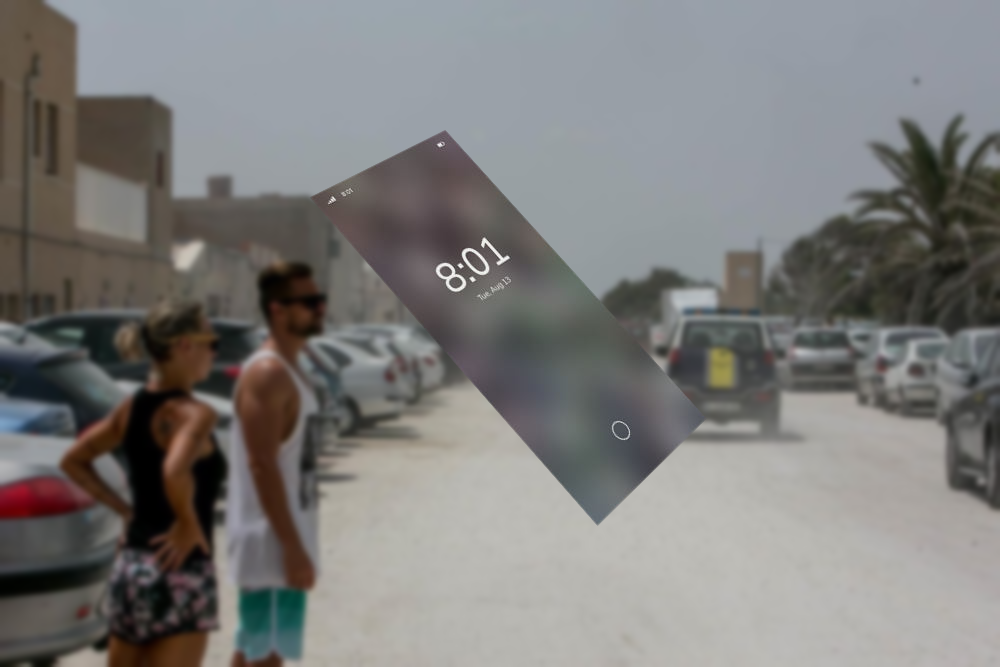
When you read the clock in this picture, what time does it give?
8:01
